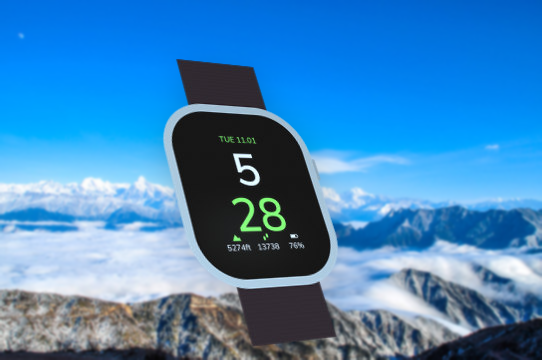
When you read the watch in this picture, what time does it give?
5:28
